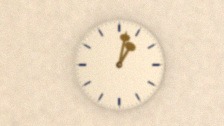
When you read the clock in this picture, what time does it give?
1:02
